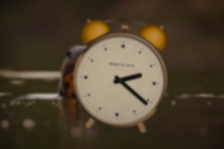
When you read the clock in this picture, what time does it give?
2:21
